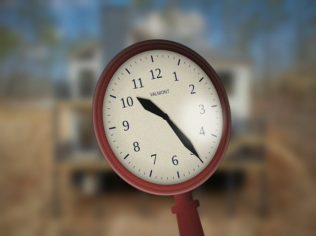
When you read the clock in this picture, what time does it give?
10:25
